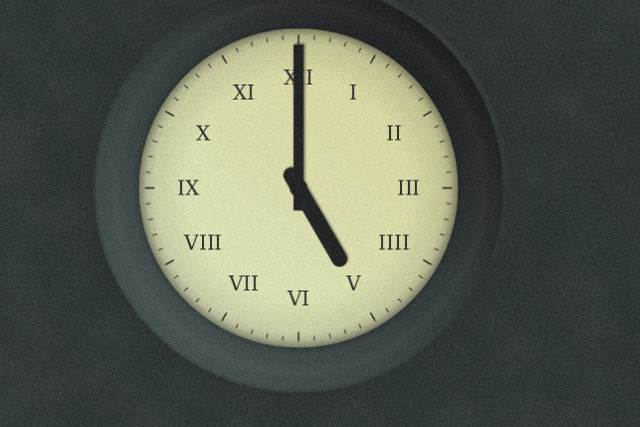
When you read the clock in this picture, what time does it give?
5:00
